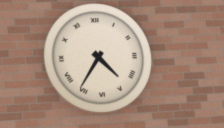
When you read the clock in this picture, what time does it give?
4:36
